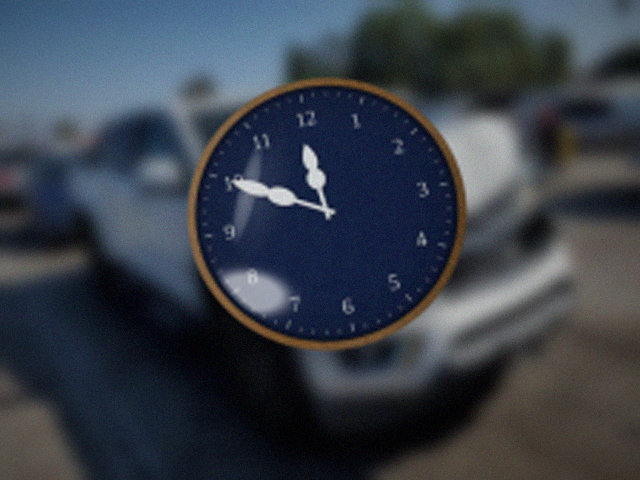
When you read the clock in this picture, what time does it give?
11:50
